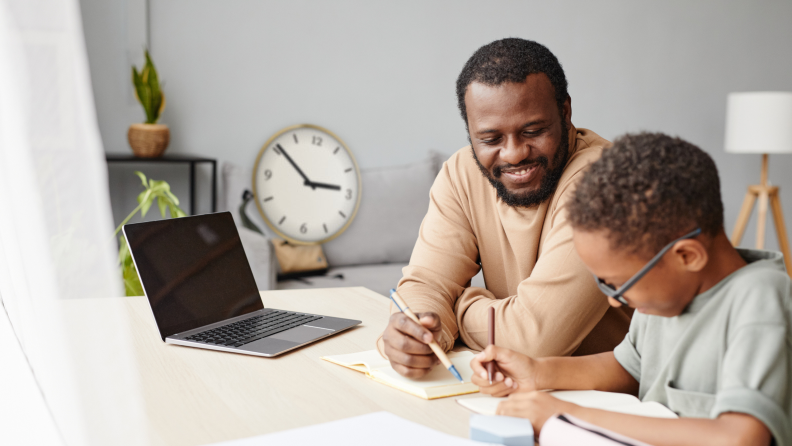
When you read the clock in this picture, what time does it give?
2:51
